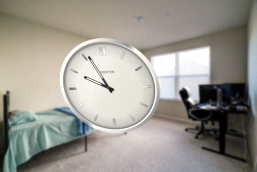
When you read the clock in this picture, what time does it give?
9:56
